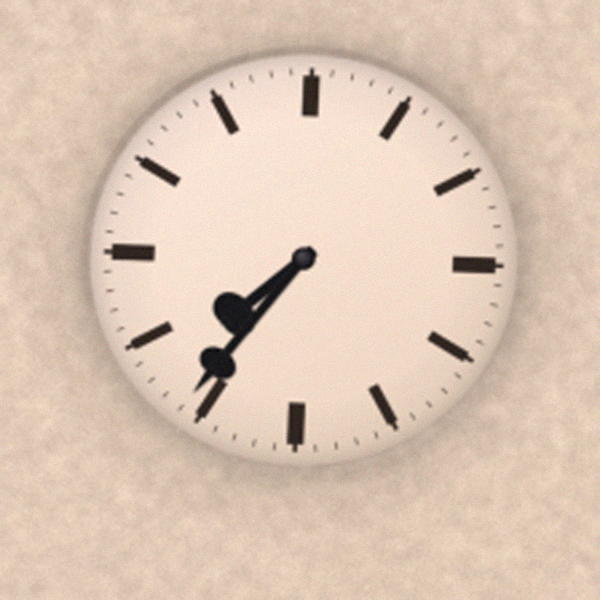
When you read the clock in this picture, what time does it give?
7:36
